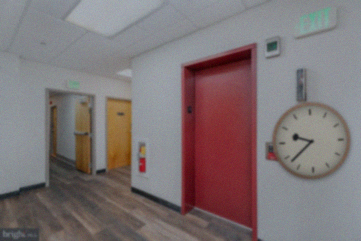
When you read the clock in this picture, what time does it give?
9:38
